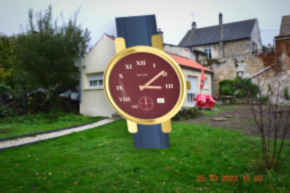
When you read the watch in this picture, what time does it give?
3:09
